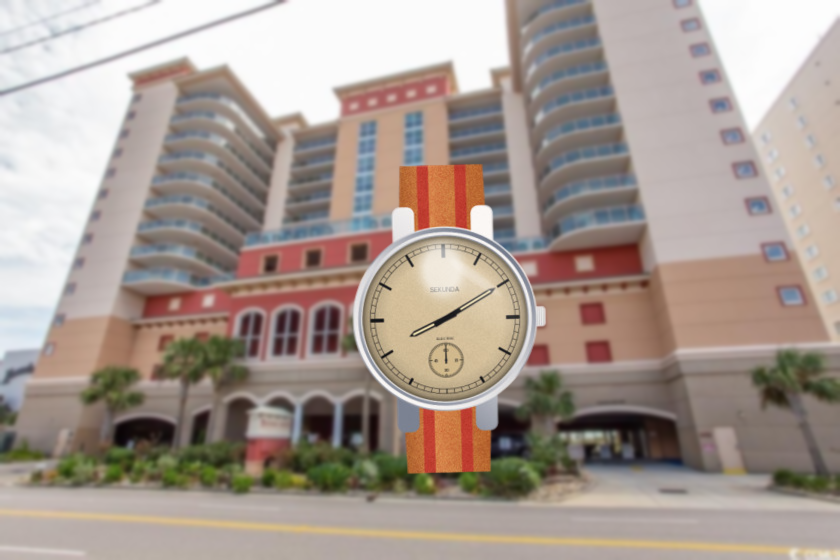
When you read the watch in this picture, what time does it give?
8:10
